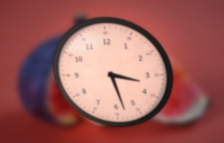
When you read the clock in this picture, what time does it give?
3:28
